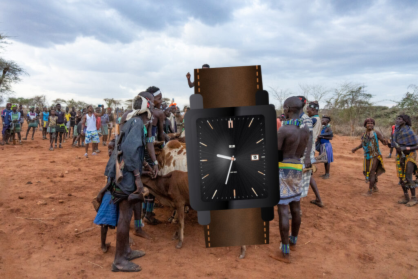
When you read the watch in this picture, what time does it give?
9:33
